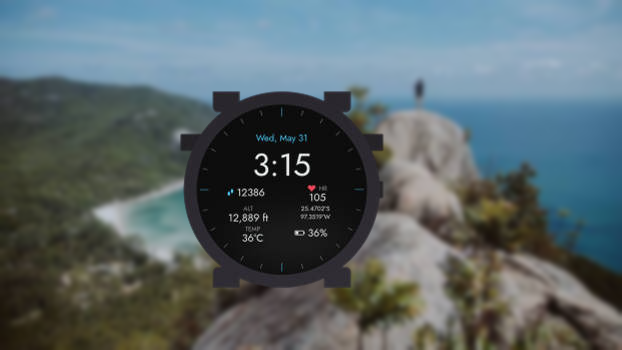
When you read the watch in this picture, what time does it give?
3:15
